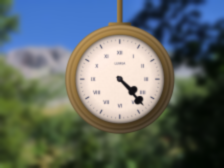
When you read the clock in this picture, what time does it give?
4:23
